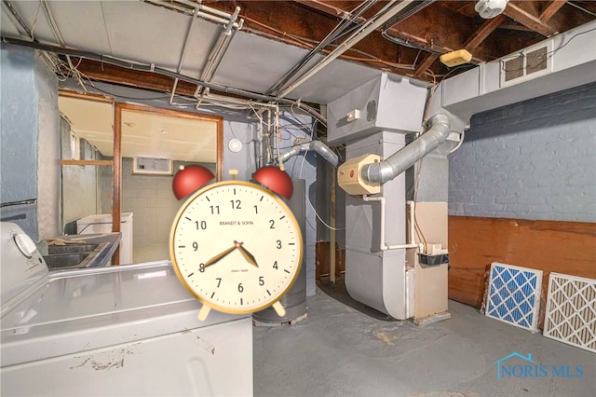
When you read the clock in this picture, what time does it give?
4:40
